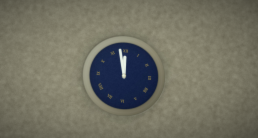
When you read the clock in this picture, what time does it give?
11:58
